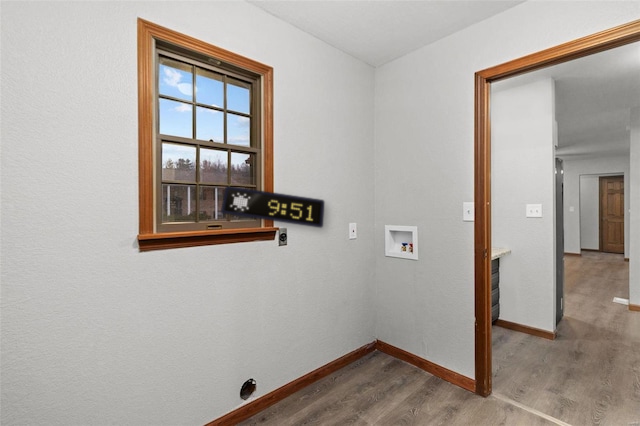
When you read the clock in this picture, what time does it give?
9:51
